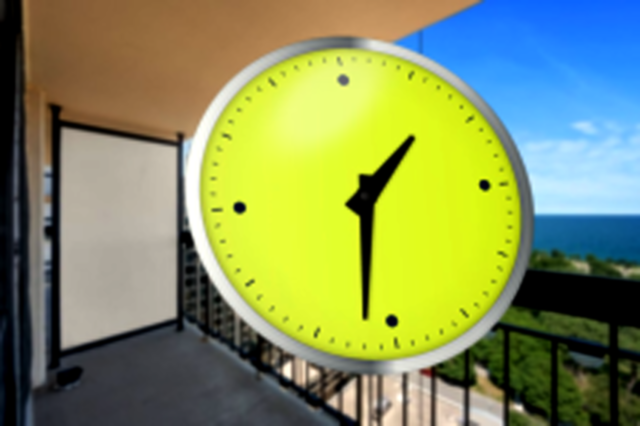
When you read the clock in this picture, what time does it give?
1:32
